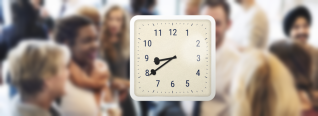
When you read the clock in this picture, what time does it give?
8:39
